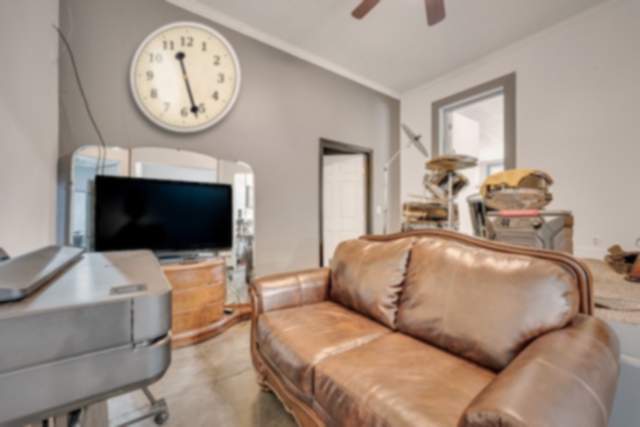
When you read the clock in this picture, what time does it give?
11:27
